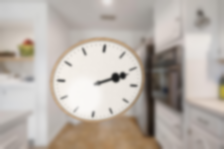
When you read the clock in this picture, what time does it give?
2:11
